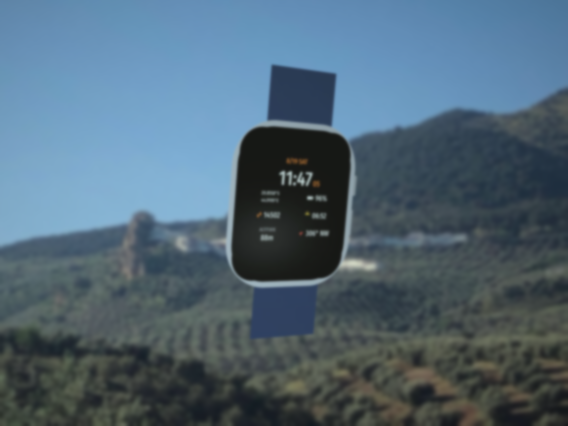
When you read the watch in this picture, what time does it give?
11:47
